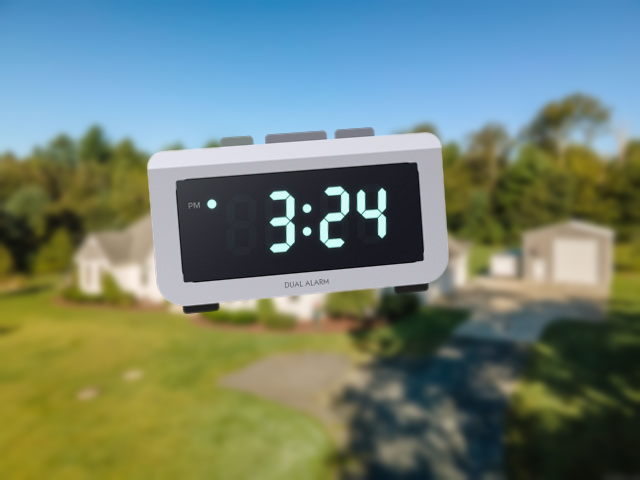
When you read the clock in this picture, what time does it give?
3:24
